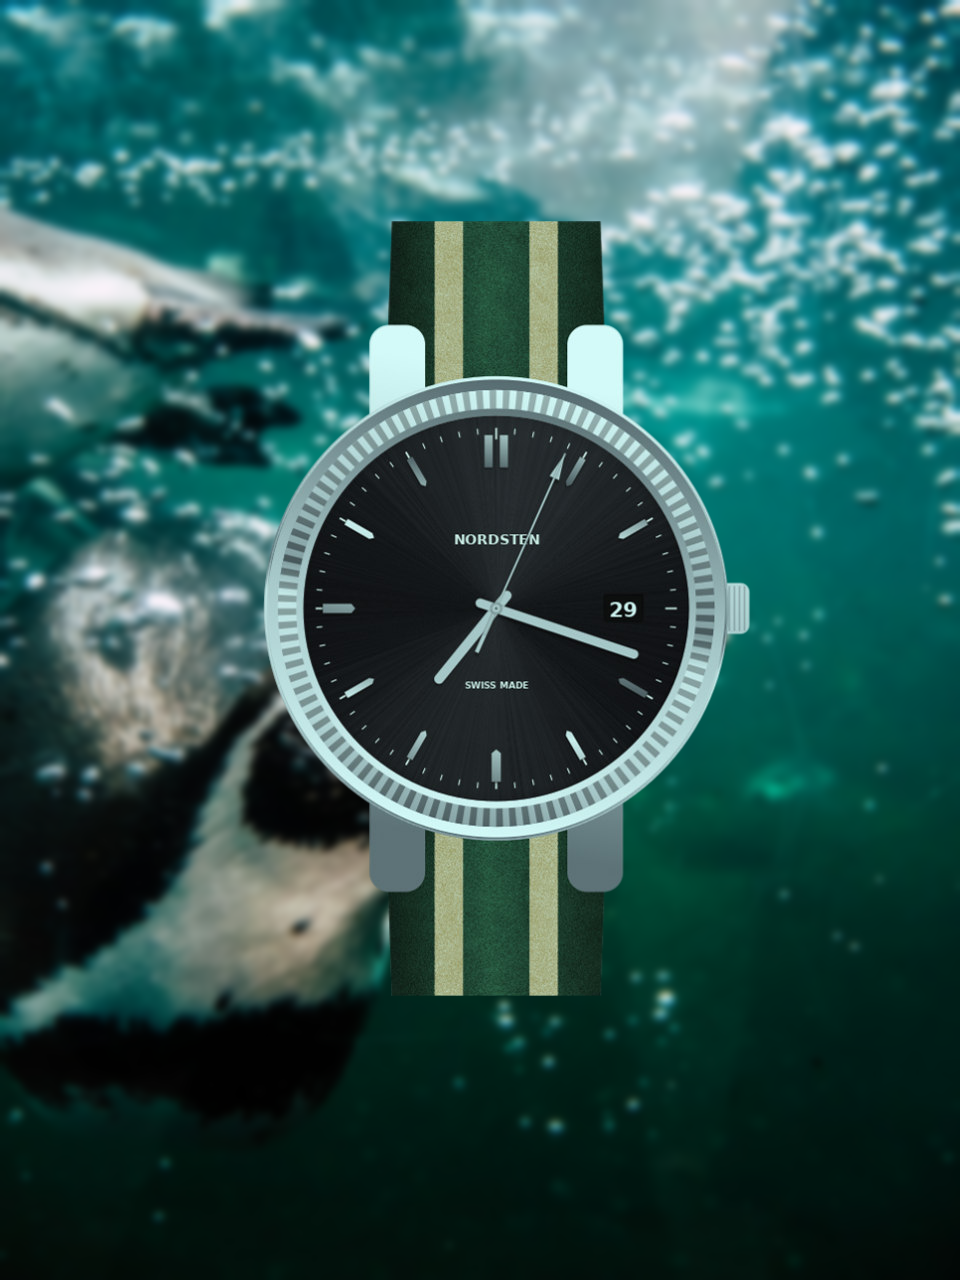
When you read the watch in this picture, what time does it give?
7:18:04
